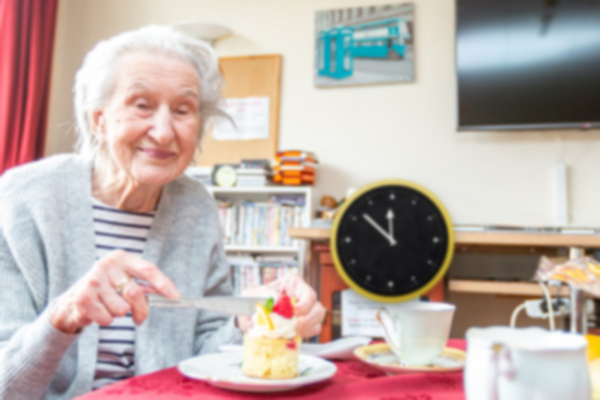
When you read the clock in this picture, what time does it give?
11:52
